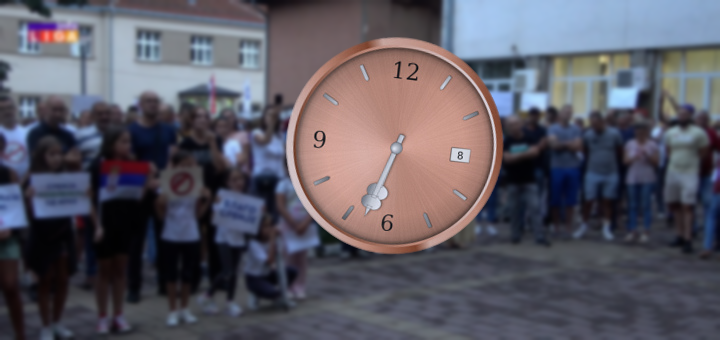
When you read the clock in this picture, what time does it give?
6:33
